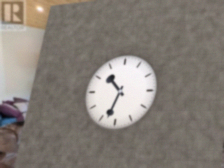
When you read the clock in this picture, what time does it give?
10:33
